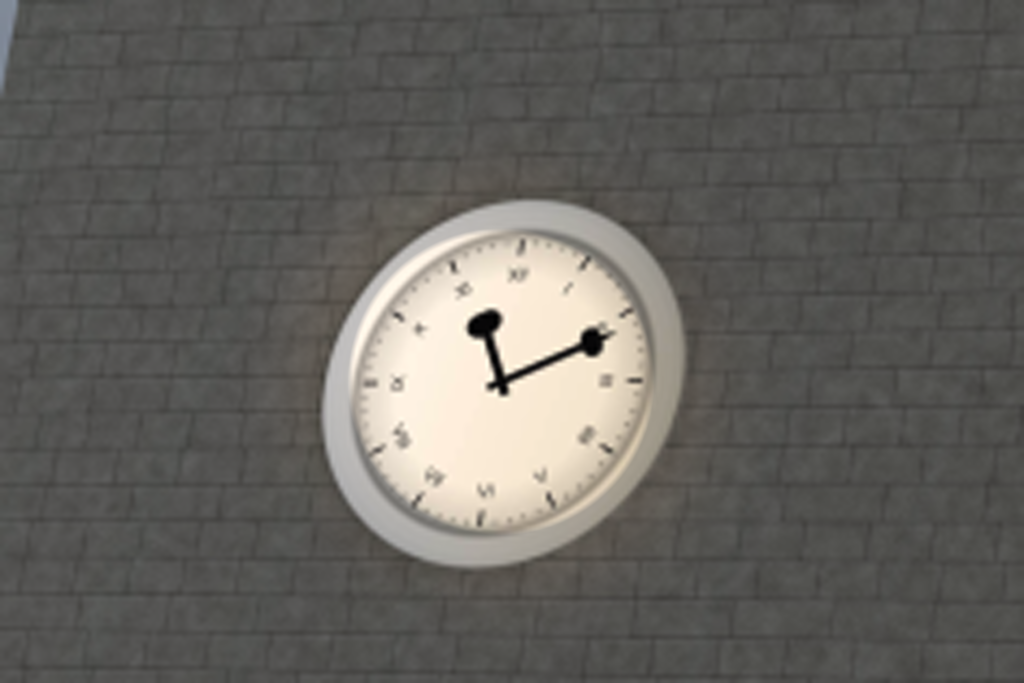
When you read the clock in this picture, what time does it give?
11:11
